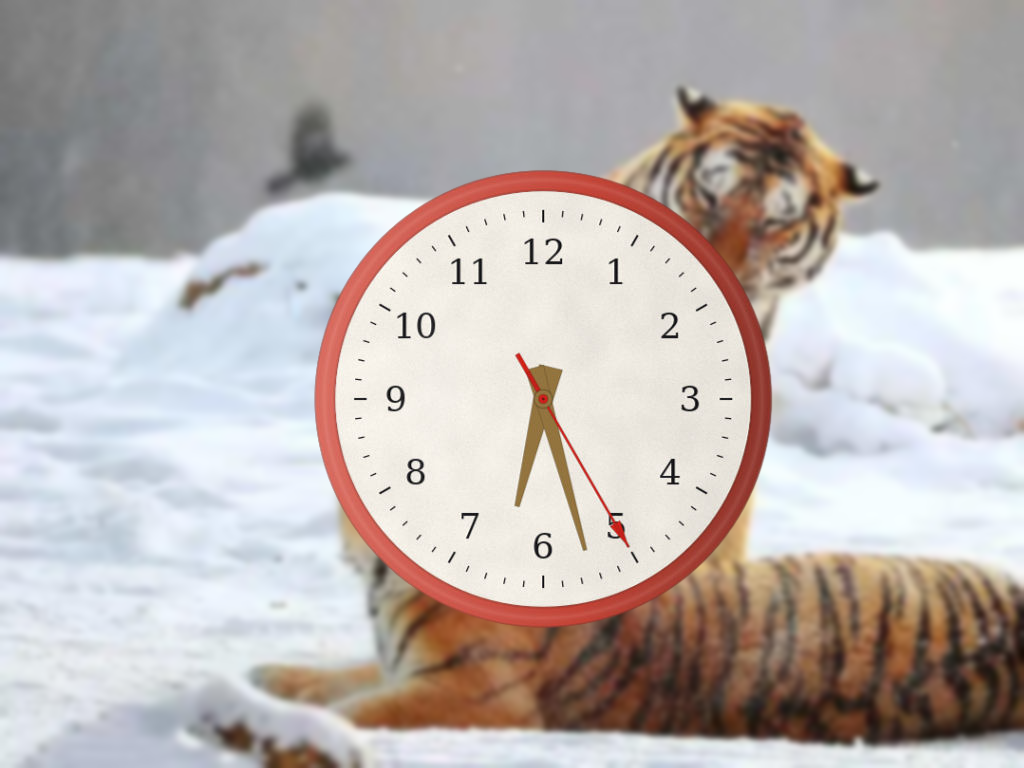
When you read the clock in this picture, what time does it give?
6:27:25
